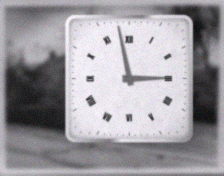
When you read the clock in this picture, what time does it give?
2:58
